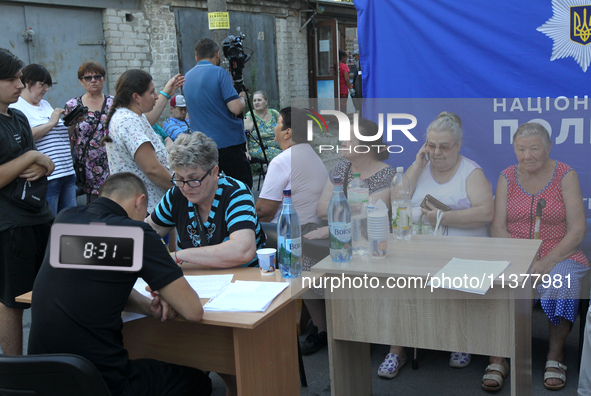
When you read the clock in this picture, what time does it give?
8:31
